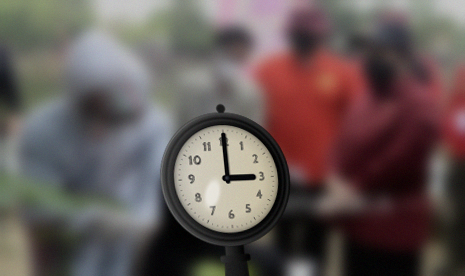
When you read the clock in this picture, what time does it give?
3:00
